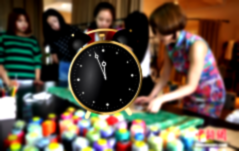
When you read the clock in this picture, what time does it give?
11:57
